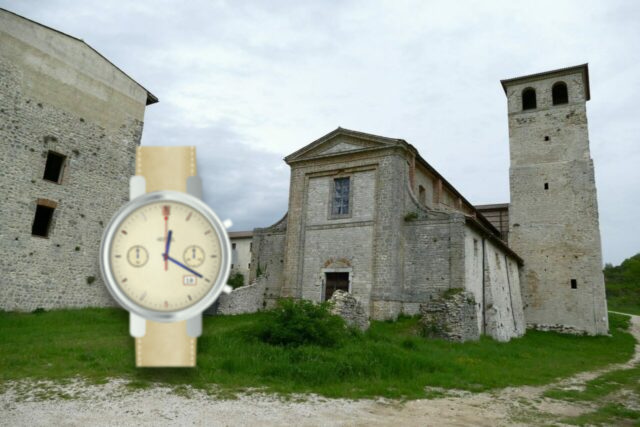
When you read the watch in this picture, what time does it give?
12:20
